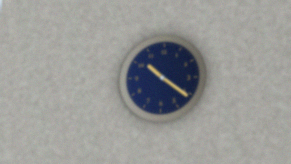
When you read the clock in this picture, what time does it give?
10:21
